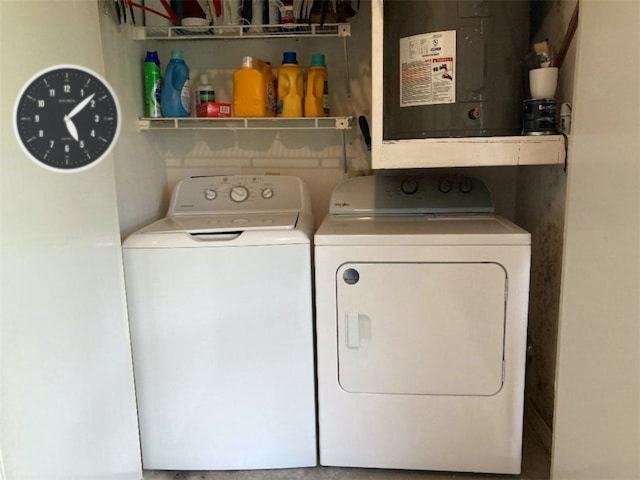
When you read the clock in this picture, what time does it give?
5:08
